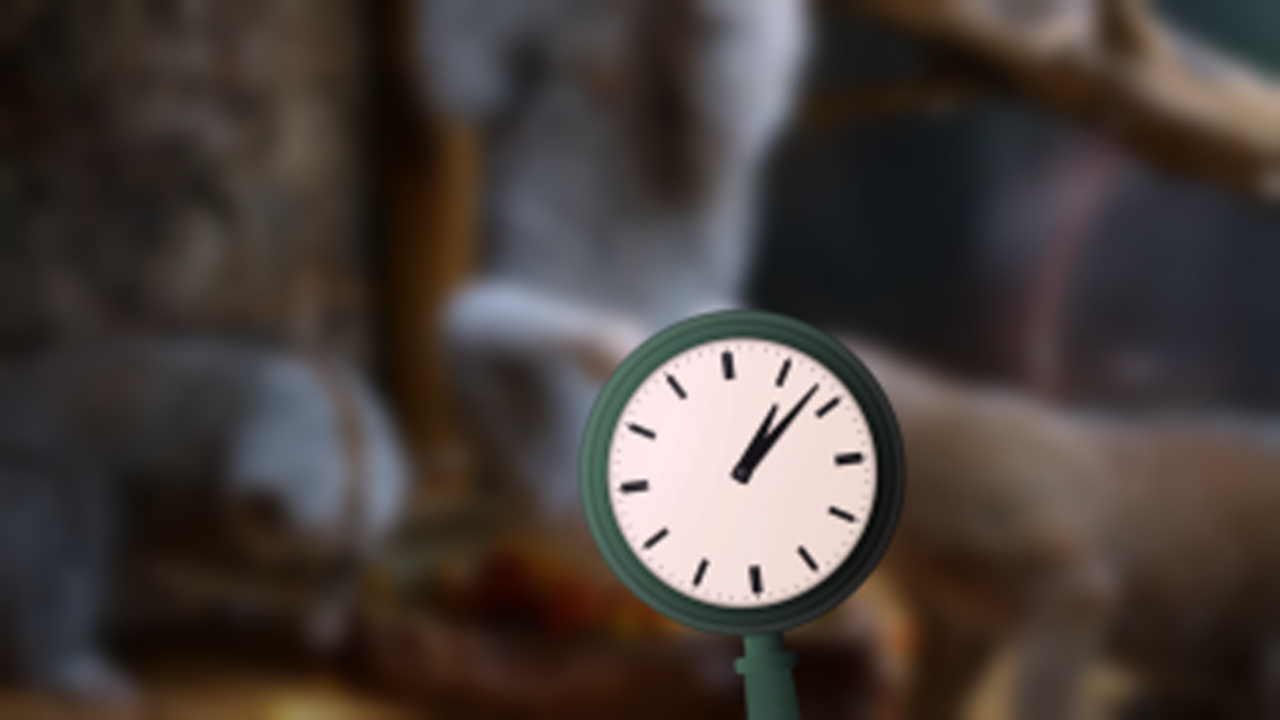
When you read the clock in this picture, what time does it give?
1:08
